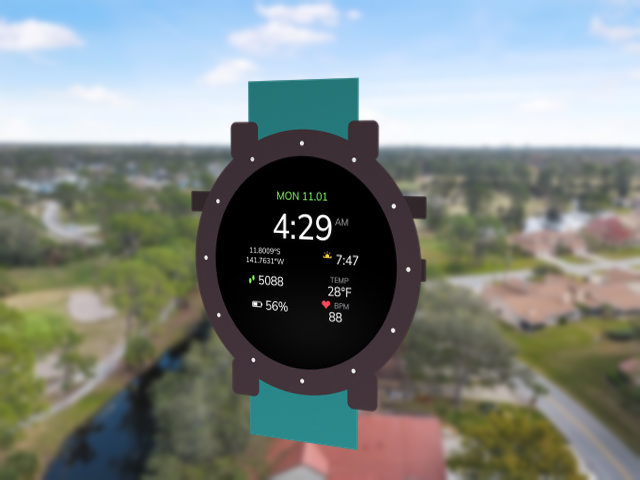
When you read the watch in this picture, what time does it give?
4:29
